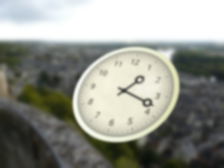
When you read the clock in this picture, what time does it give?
1:18
